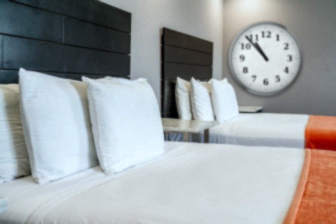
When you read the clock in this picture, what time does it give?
10:53
